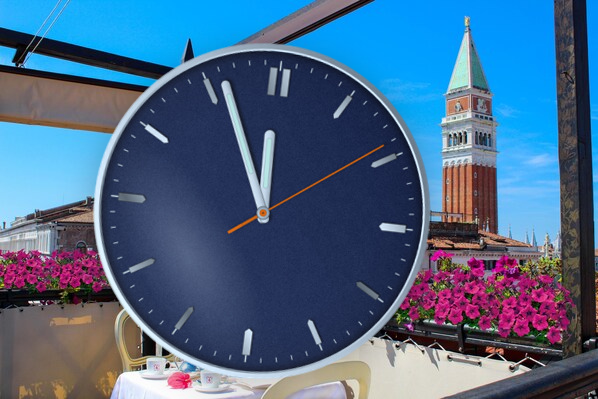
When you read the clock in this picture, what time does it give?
11:56:09
